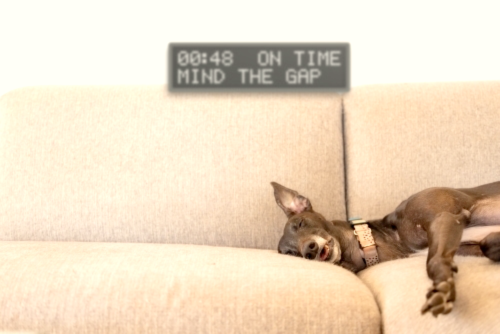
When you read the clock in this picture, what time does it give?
0:48
